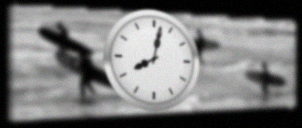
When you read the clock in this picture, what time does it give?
8:02
